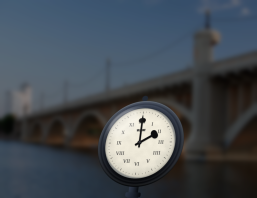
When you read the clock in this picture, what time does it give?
2:00
